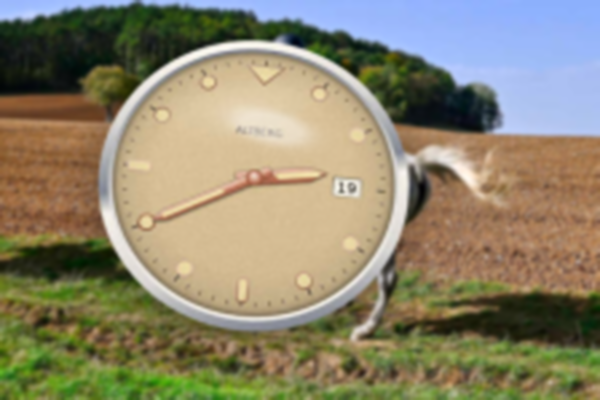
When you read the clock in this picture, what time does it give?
2:40
